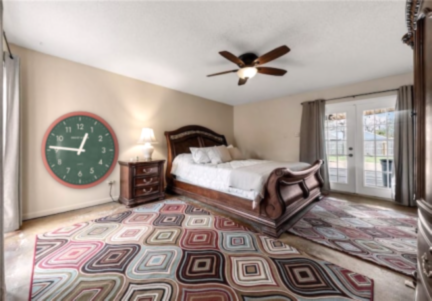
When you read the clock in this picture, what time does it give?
12:46
